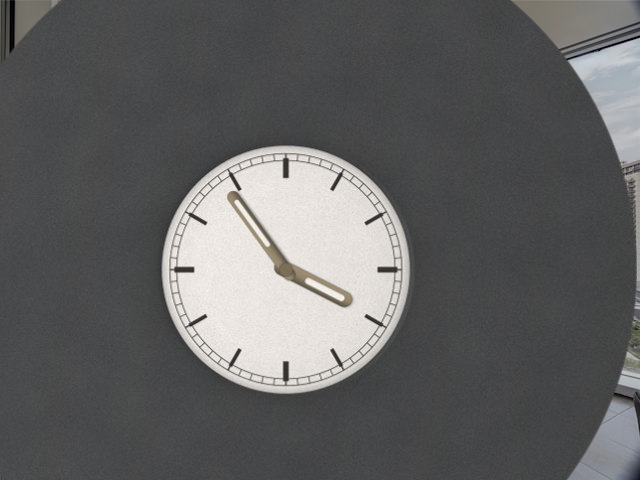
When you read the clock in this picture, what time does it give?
3:54
